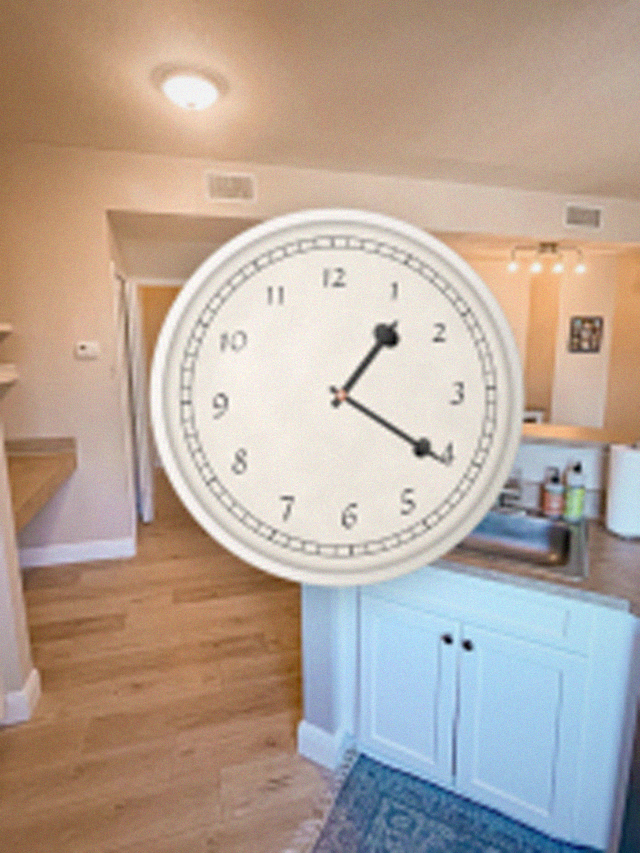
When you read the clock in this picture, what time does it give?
1:21
